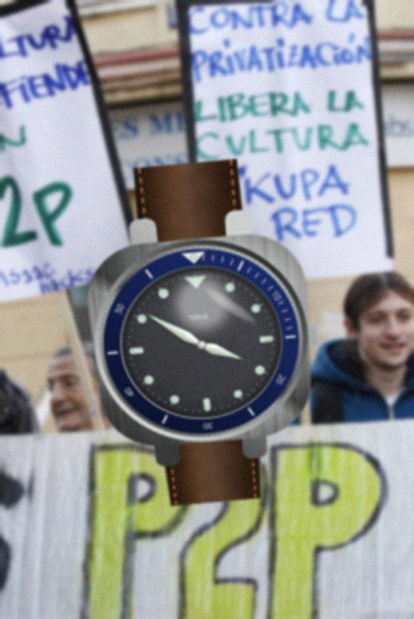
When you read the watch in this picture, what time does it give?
3:51
